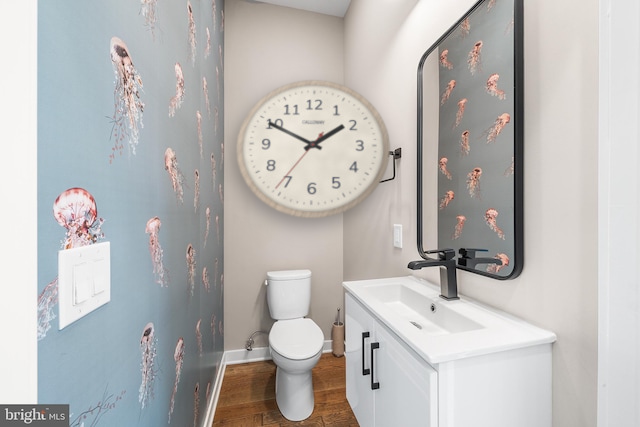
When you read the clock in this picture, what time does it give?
1:49:36
